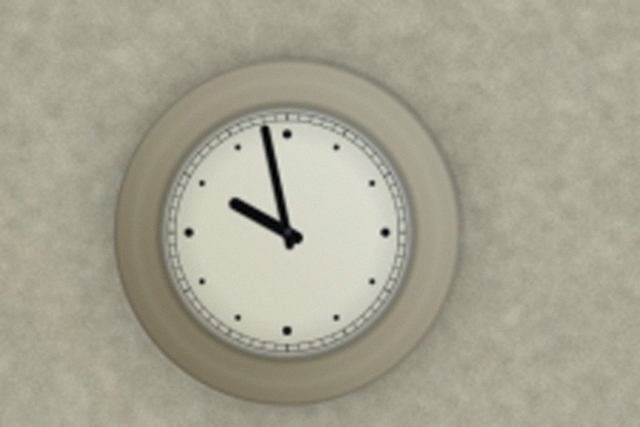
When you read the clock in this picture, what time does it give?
9:58
